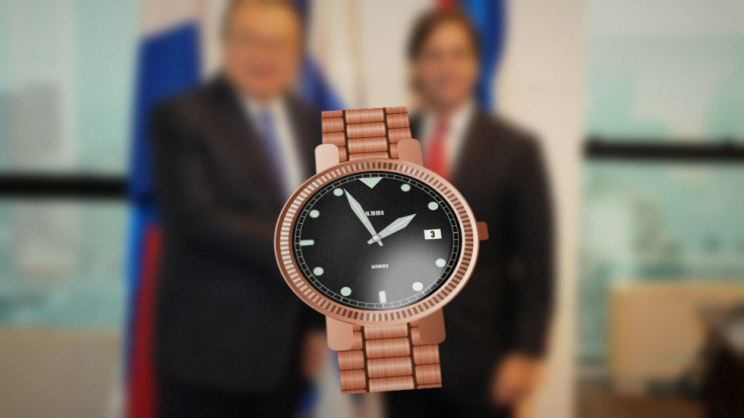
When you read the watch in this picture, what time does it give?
1:56
